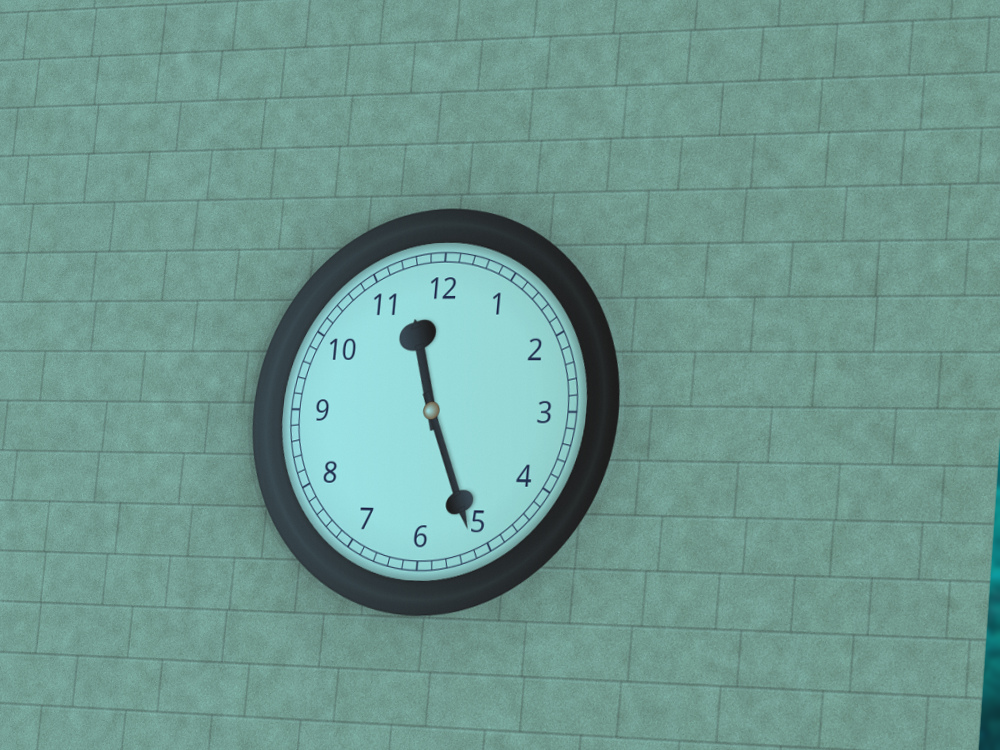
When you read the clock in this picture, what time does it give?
11:26
